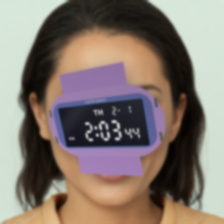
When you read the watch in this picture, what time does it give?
2:03:44
